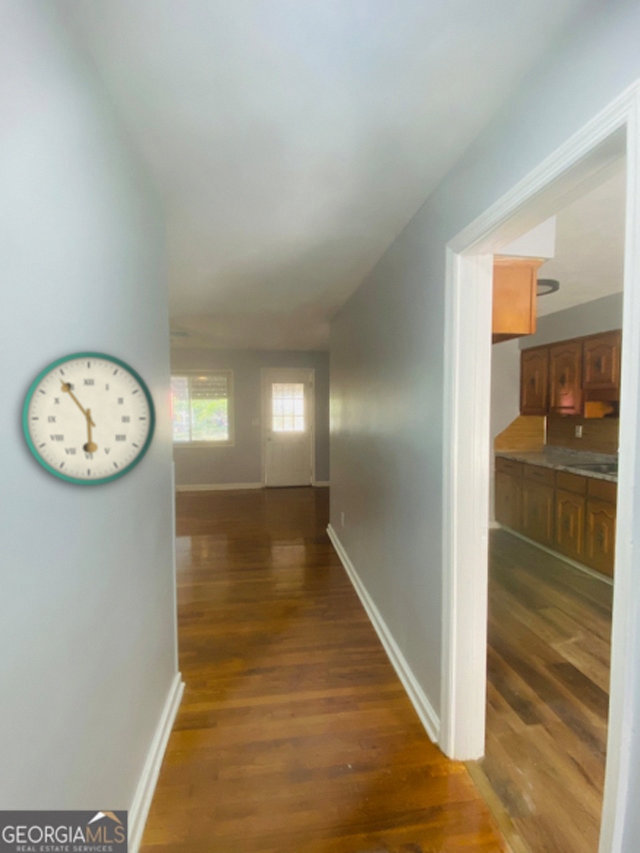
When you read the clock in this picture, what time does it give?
5:54
